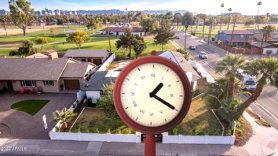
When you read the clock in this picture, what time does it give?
1:20
